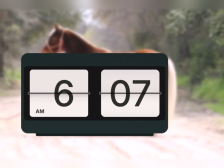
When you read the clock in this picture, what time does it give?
6:07
